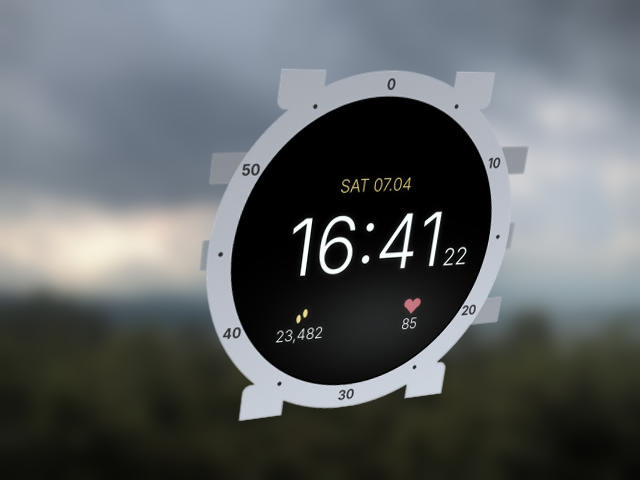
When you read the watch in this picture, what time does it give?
16:41:22
